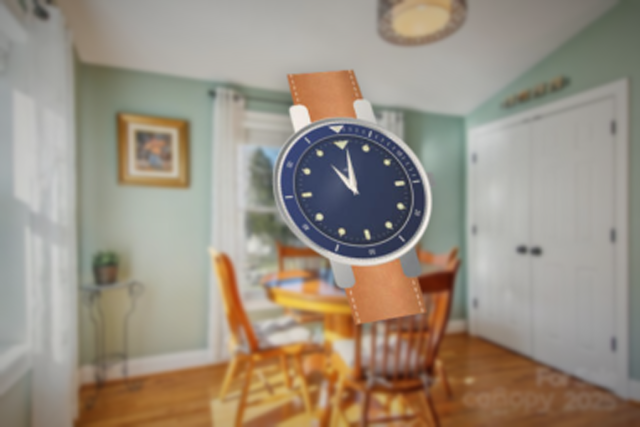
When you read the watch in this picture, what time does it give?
11:01
